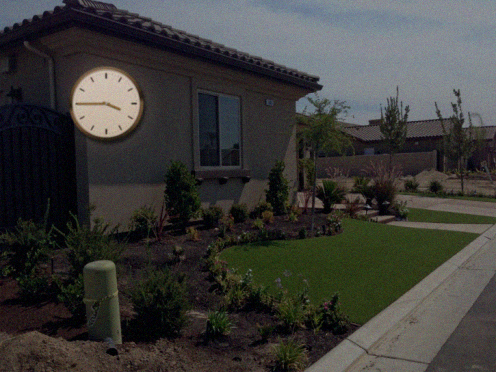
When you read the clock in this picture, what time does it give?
3:45
